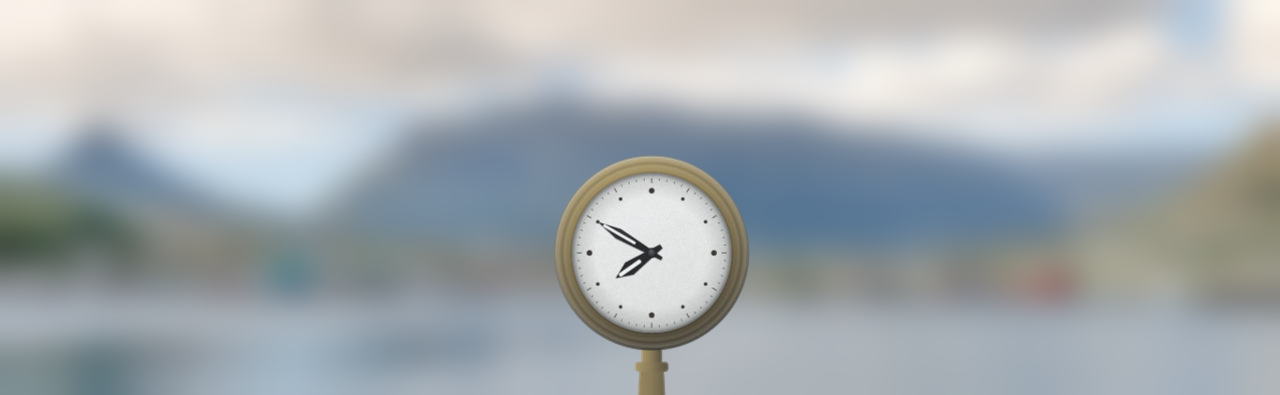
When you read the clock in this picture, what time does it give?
7:50
